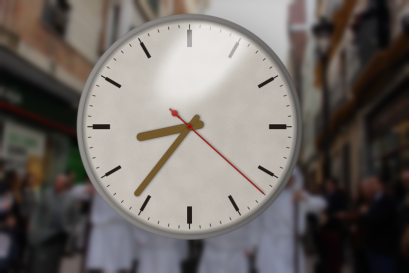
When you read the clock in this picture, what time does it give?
8:36:22
